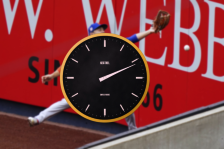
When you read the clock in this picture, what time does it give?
2:11
